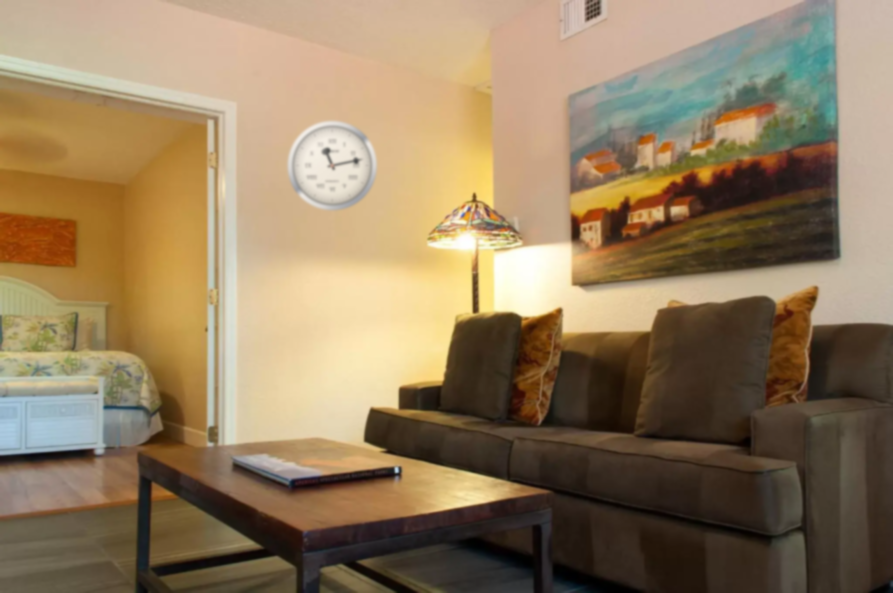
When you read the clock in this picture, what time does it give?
11:13
